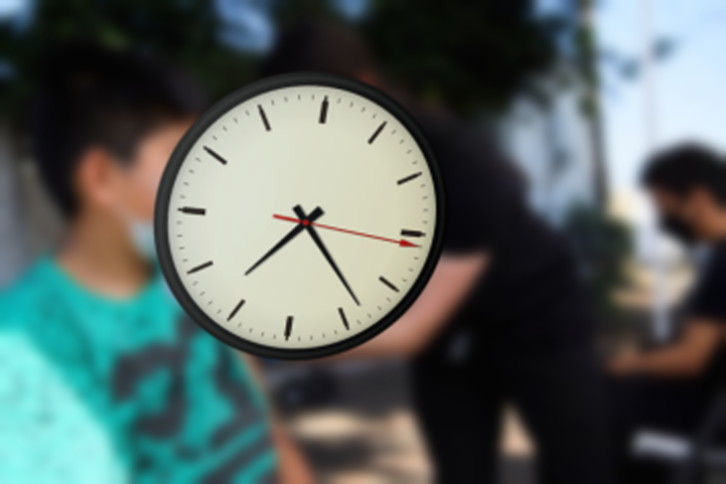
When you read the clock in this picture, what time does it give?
7:23:16
